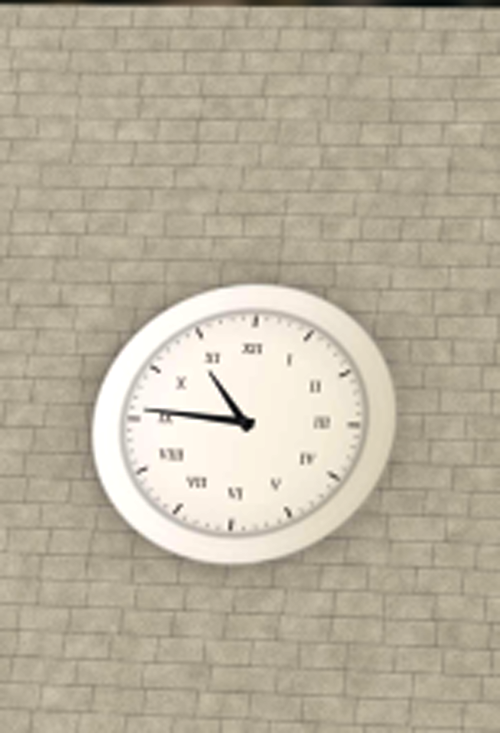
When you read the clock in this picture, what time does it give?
10:46
